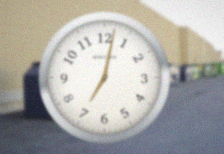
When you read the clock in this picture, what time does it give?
7:02
